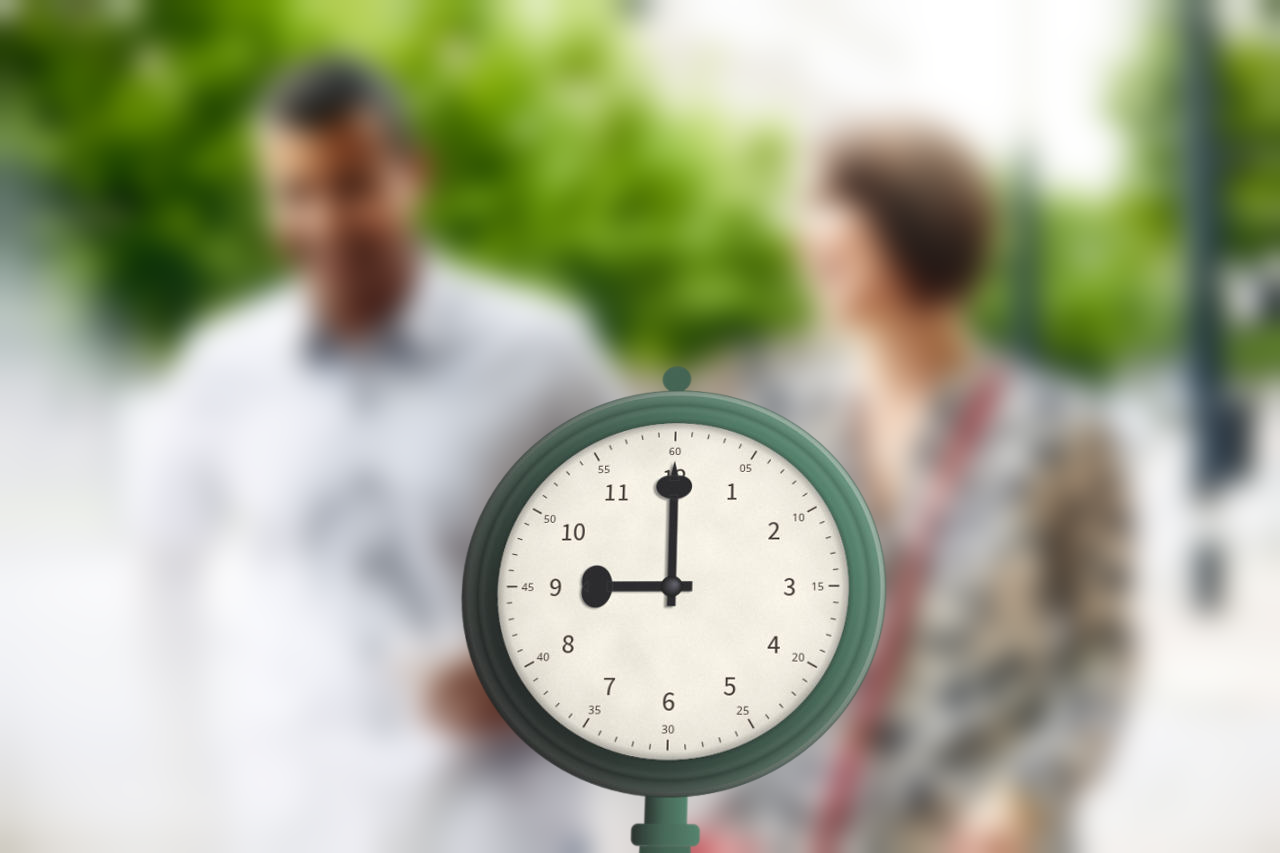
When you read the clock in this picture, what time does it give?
9:00
